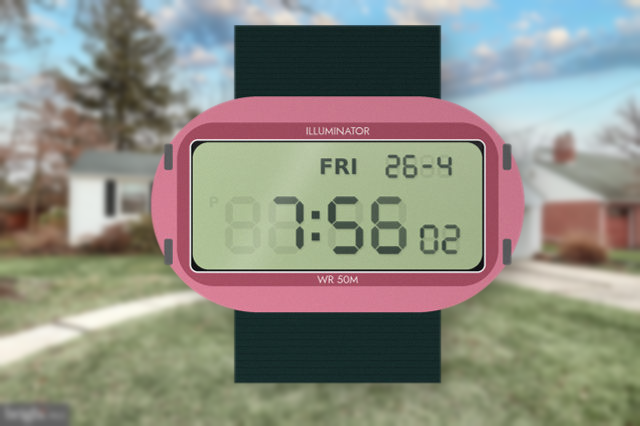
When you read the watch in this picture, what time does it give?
7:56:02
